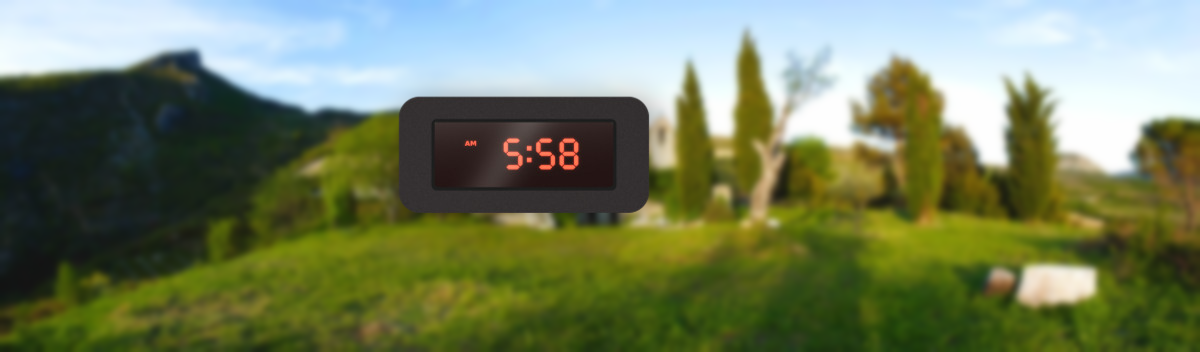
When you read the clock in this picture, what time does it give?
5:58
